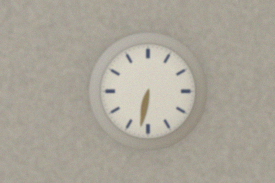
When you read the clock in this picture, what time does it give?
6:32
